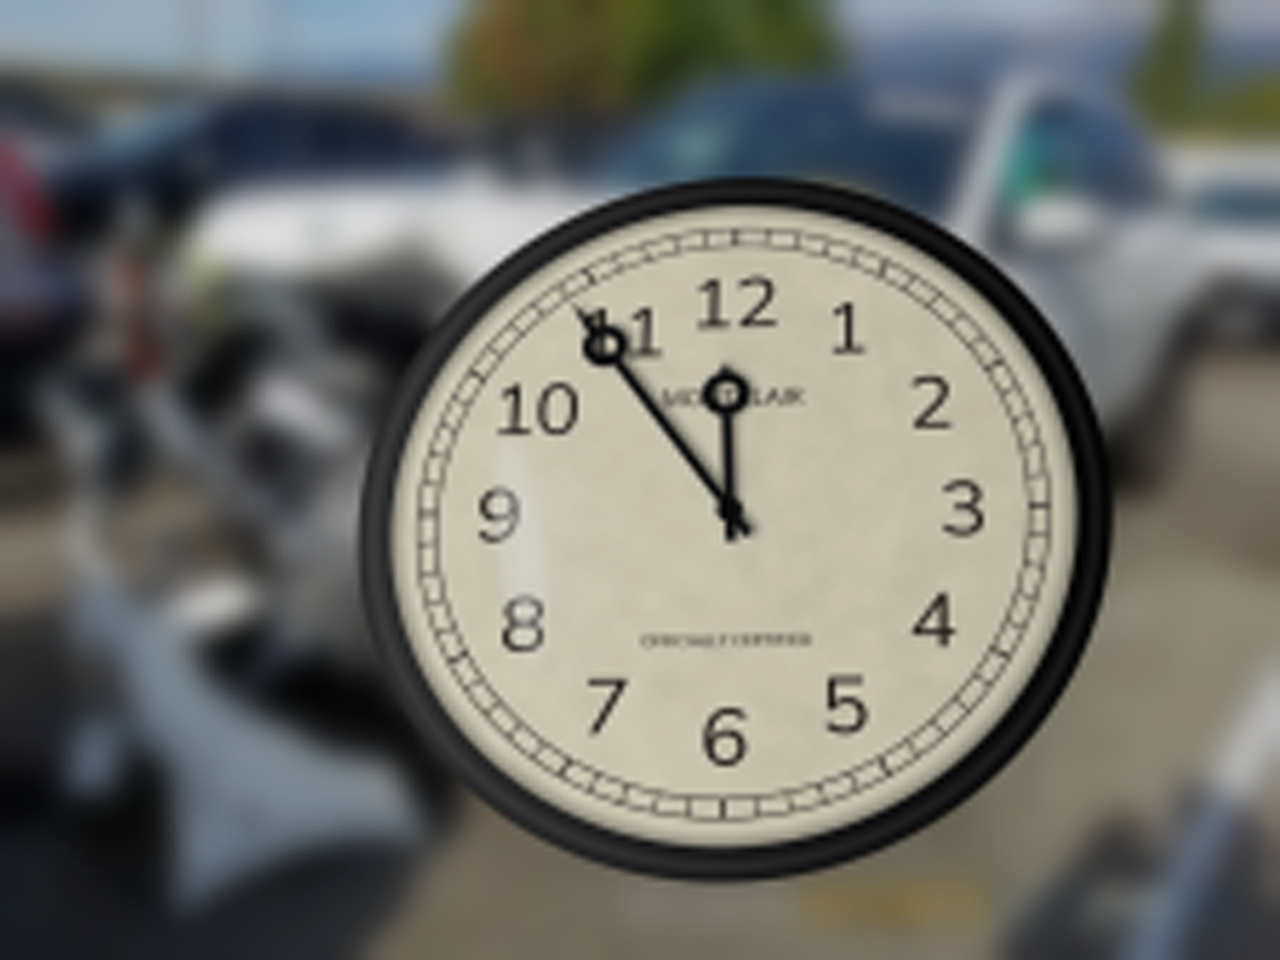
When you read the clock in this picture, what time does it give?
11:54
